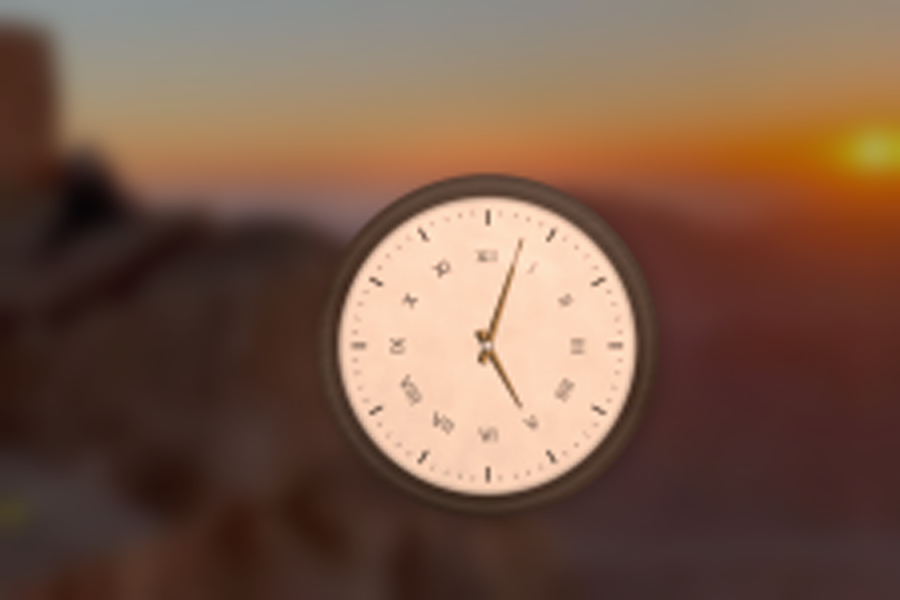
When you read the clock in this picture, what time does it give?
5:03
